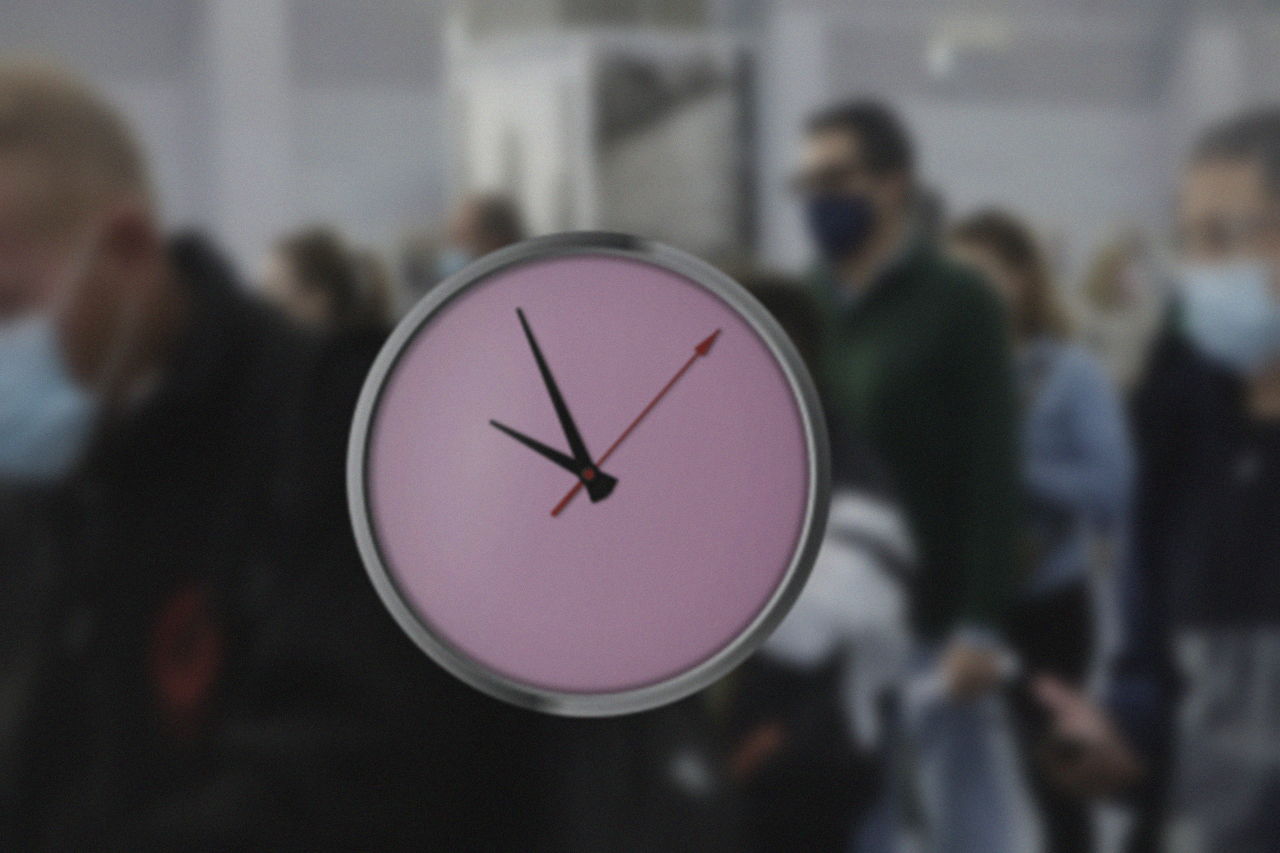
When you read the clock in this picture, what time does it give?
9:56:07
